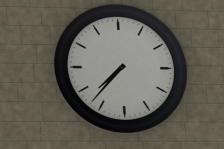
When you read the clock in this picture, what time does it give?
7:37
